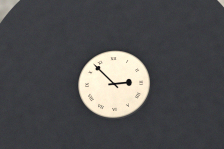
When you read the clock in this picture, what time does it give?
2:53
